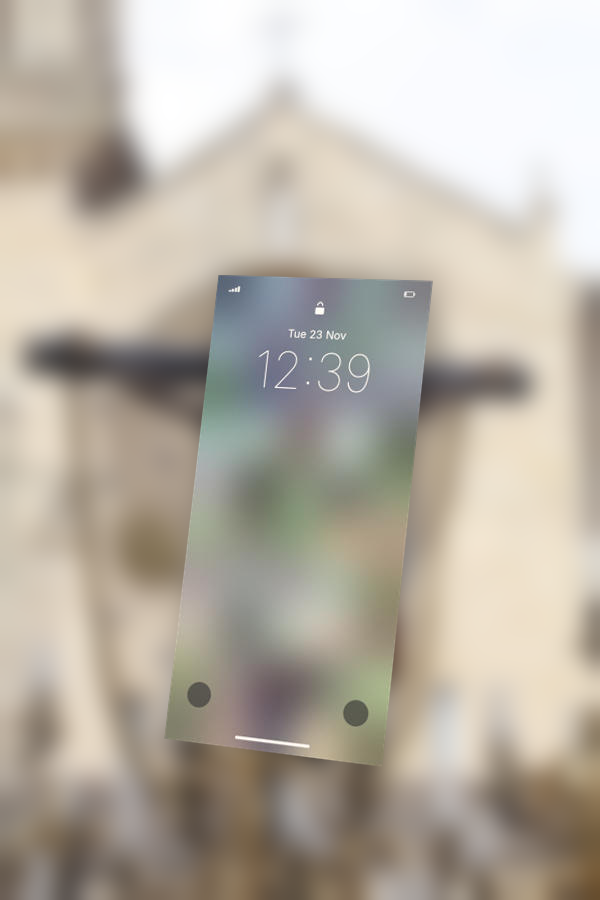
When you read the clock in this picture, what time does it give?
12:39
